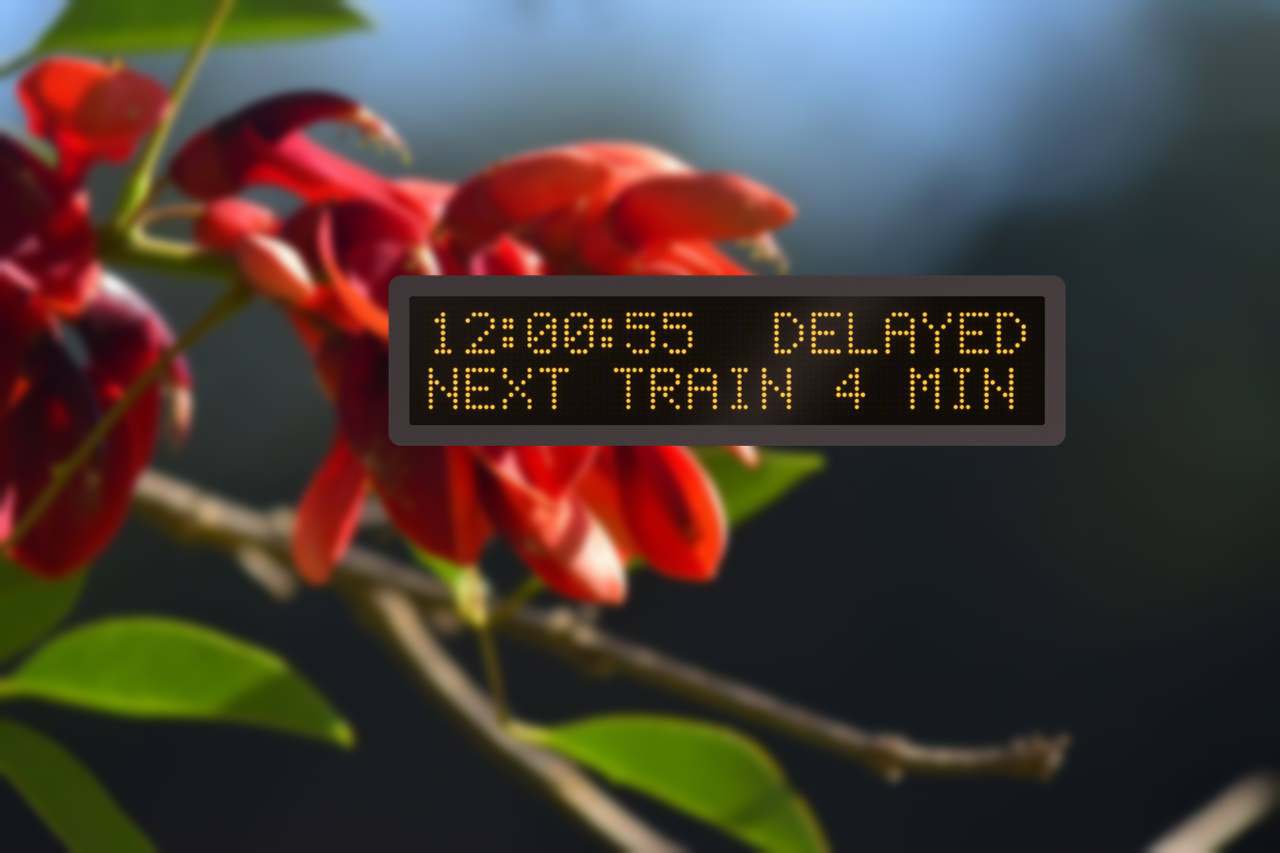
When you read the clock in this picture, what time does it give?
12:00:55
